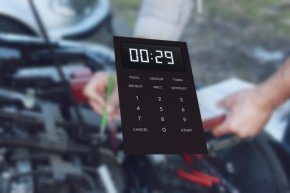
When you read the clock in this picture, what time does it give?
0:29
